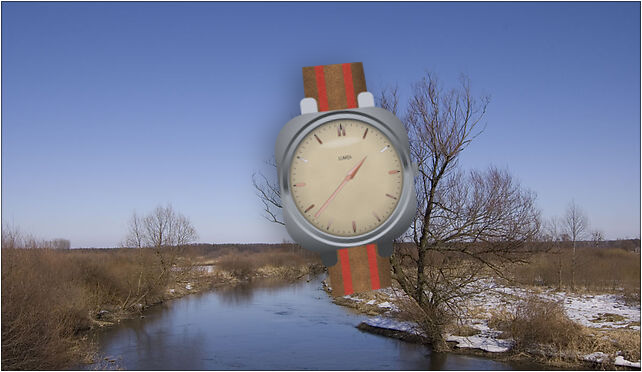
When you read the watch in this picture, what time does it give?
1:38
